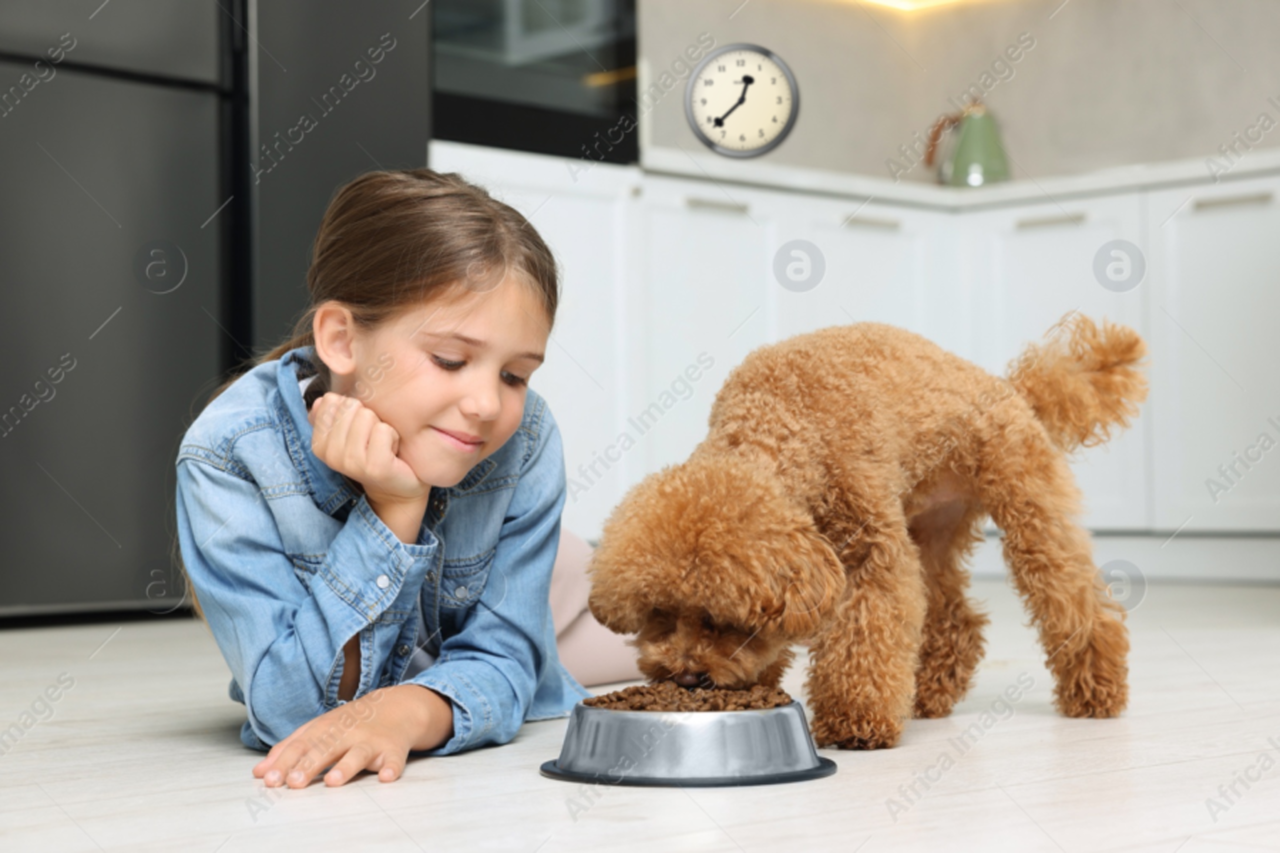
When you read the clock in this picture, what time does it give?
12:38
